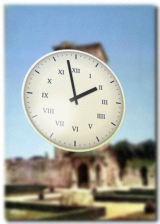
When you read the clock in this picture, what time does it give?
1:58
